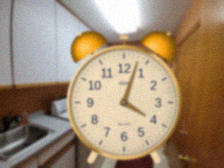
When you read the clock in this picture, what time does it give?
4:03
